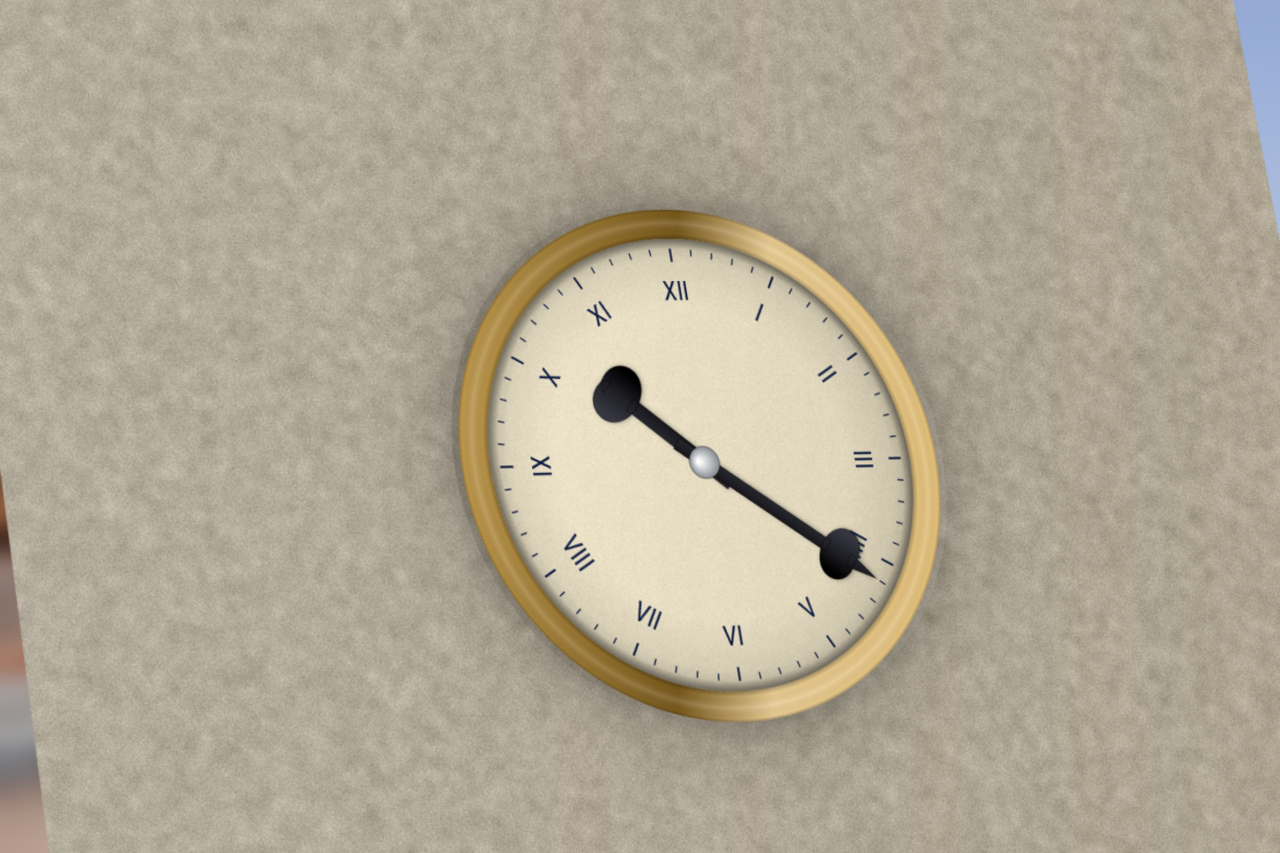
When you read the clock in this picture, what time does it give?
10:21
